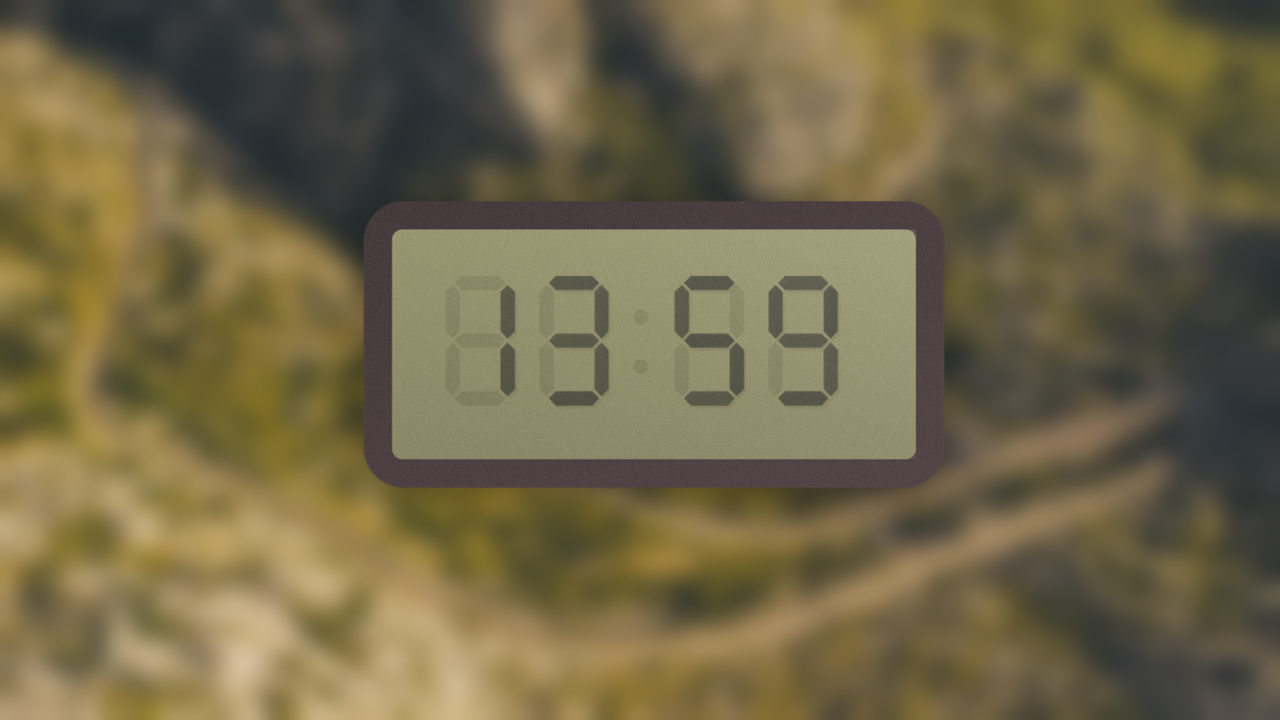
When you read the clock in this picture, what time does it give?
13:59
